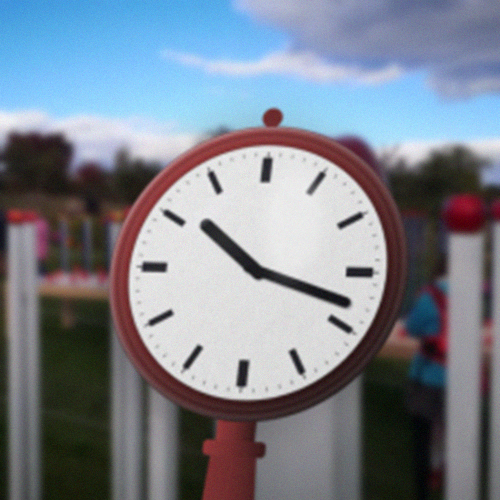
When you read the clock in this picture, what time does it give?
10:18
